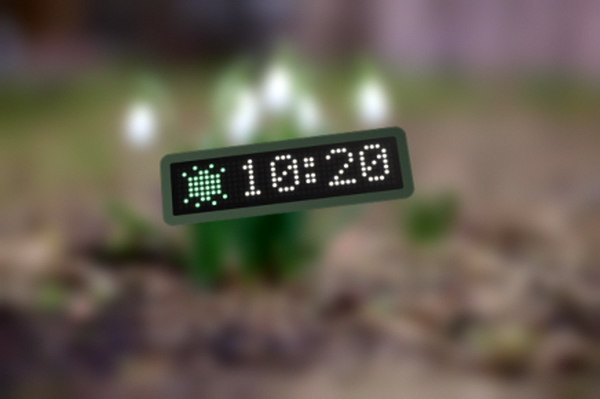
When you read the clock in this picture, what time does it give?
10:20
